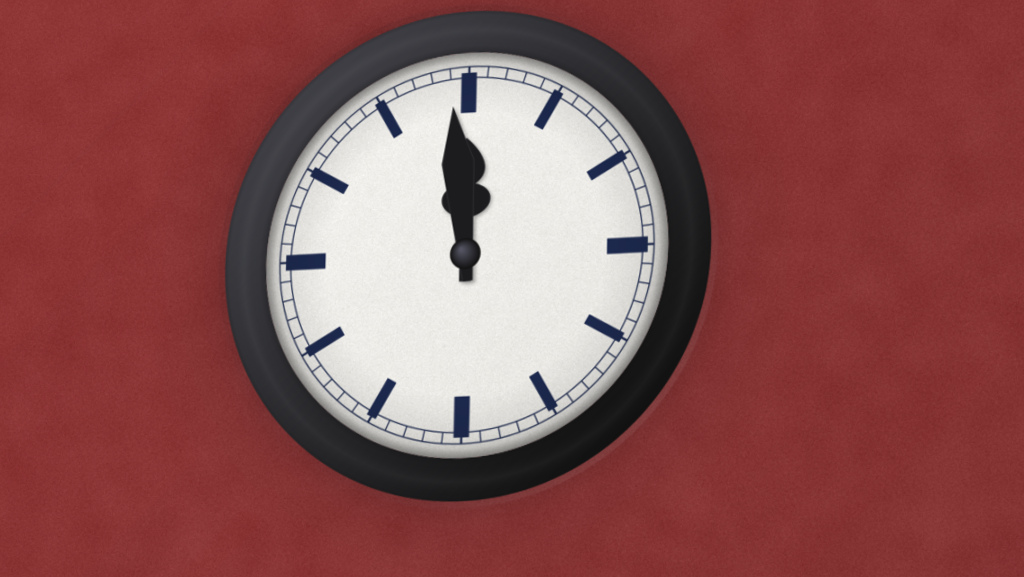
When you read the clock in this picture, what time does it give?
11:59
